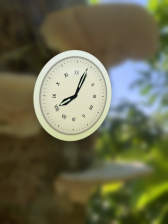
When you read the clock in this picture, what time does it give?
8:04
